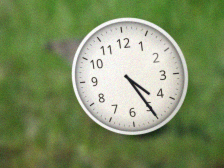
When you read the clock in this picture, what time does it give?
4:25
